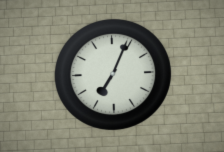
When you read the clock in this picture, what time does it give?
7:04
